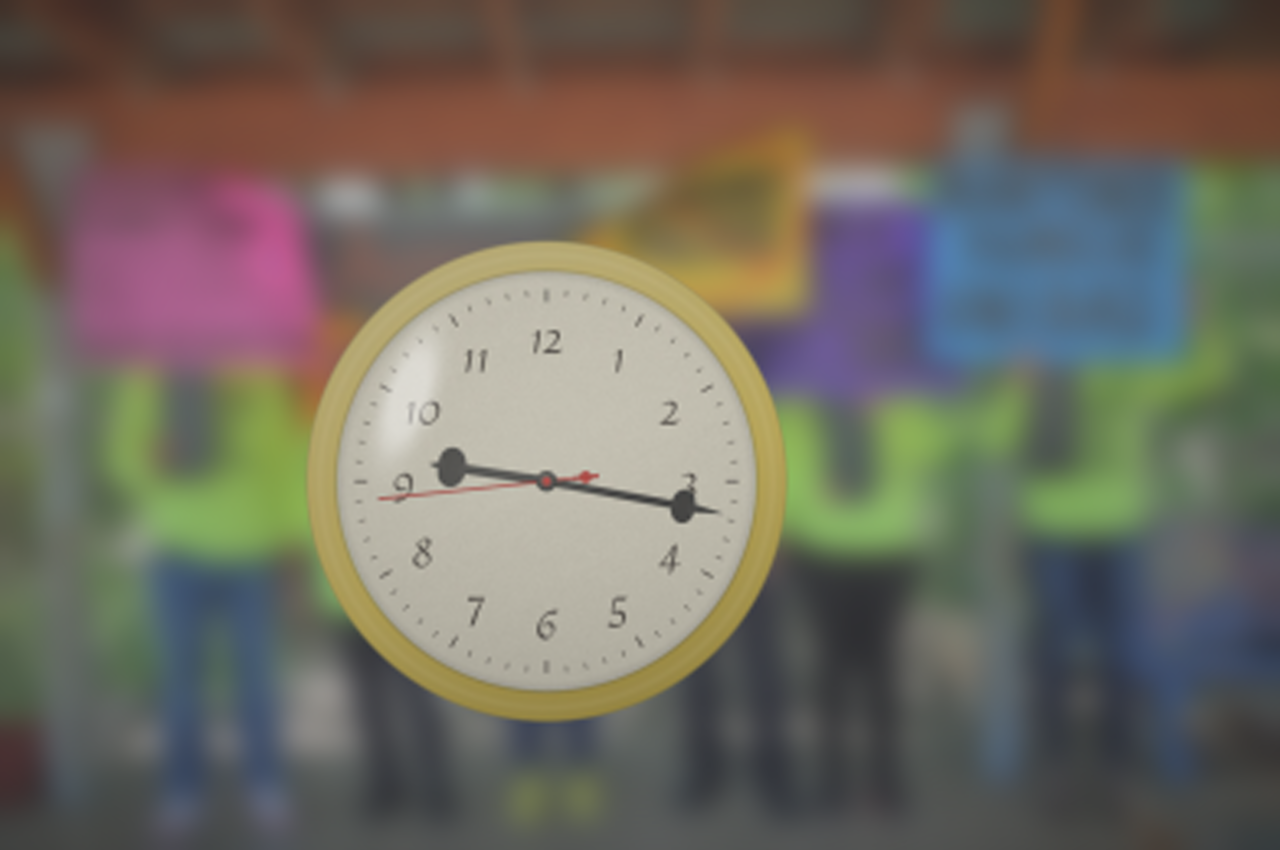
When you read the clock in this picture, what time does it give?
9:16:44
